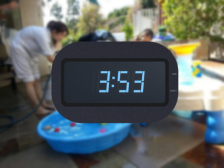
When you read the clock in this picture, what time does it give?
3:53
